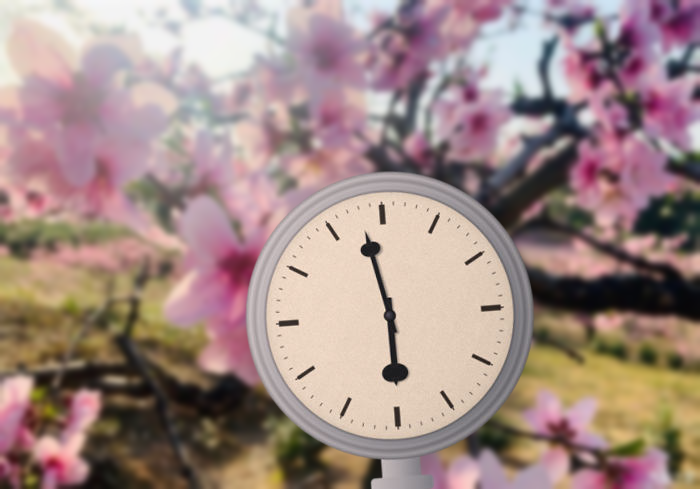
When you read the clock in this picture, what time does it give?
5:58
